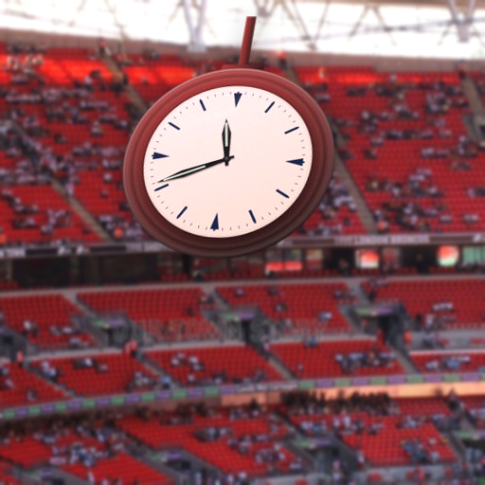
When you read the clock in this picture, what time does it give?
11:41
